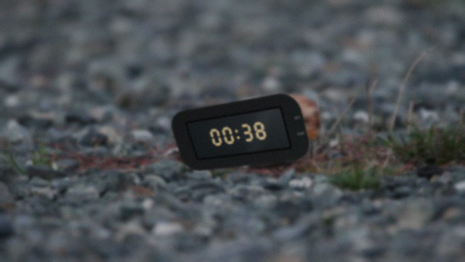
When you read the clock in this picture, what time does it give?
0:38
